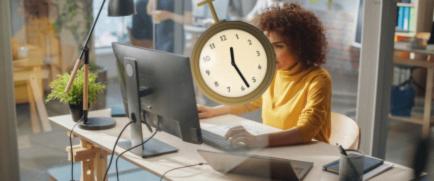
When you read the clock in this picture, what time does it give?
12:28
